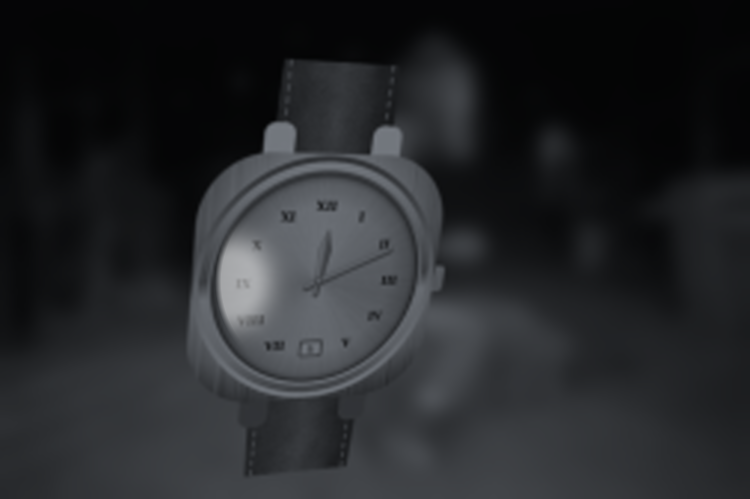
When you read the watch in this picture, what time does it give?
12:11
